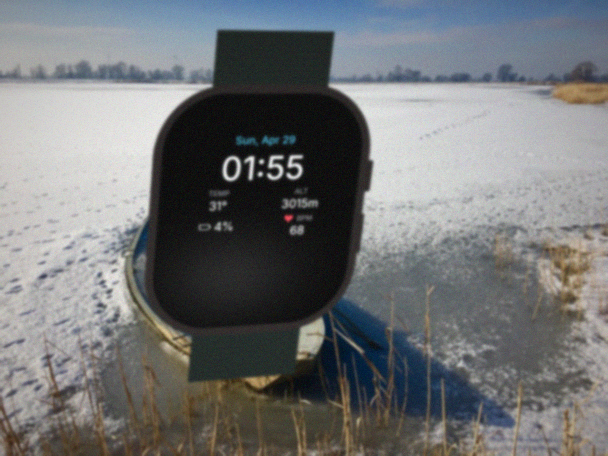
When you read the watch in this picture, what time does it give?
1:55
